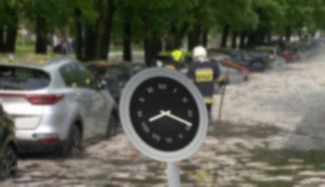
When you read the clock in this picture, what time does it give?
8:19
